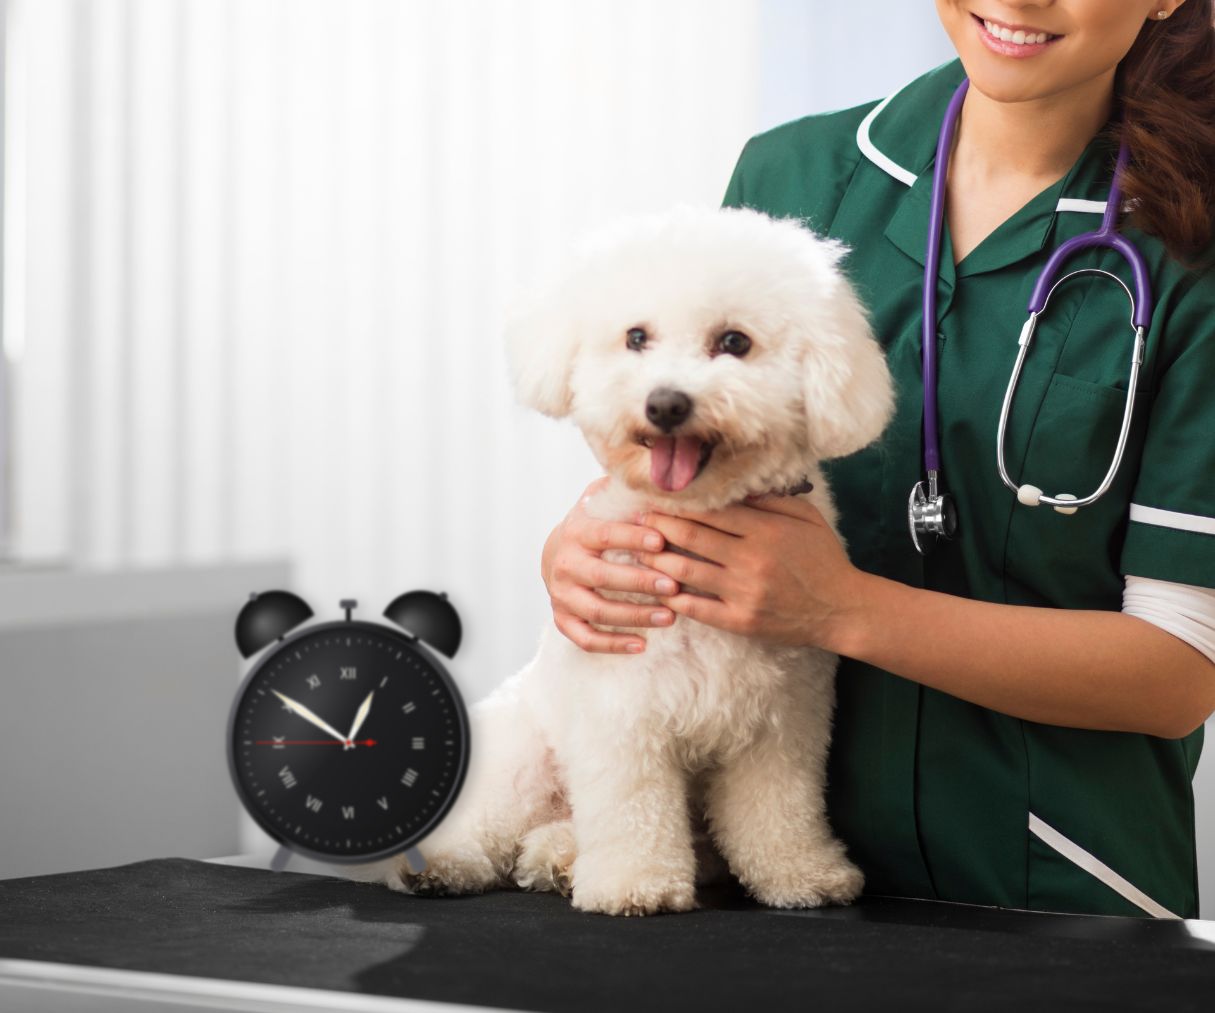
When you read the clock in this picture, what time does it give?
12:50:45
